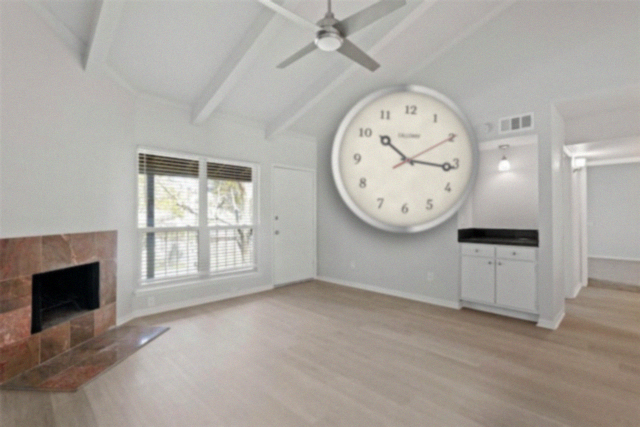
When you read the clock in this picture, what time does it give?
10:16:10
